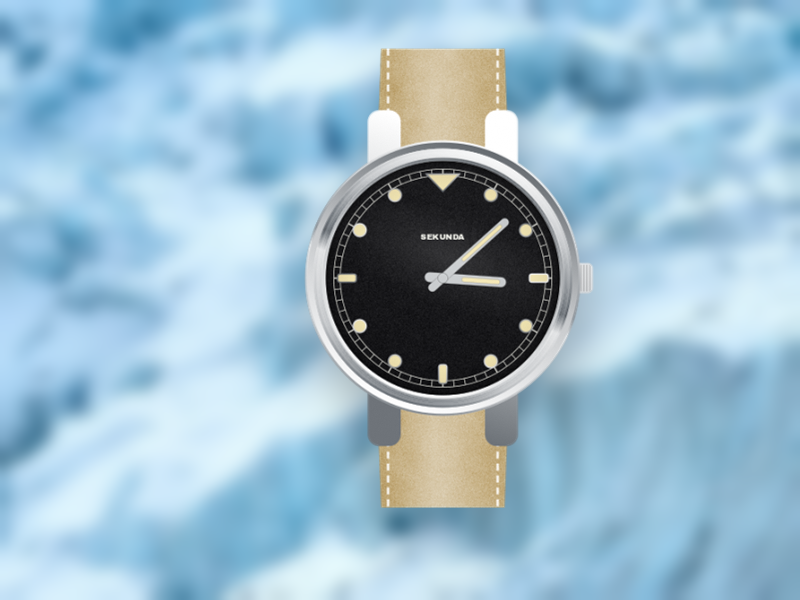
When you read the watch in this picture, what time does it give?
3:08
